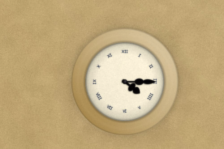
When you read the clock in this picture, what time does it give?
4:15
